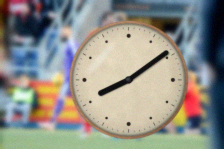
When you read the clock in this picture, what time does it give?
8:09
